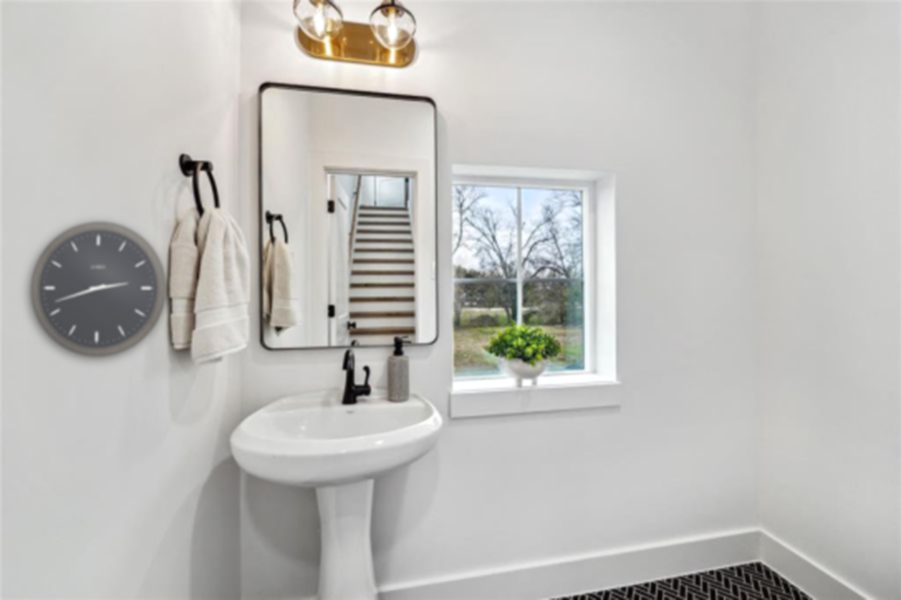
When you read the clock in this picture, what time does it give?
2:42
